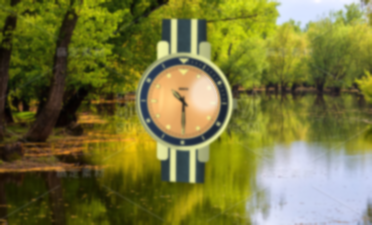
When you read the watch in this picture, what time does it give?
10:30
